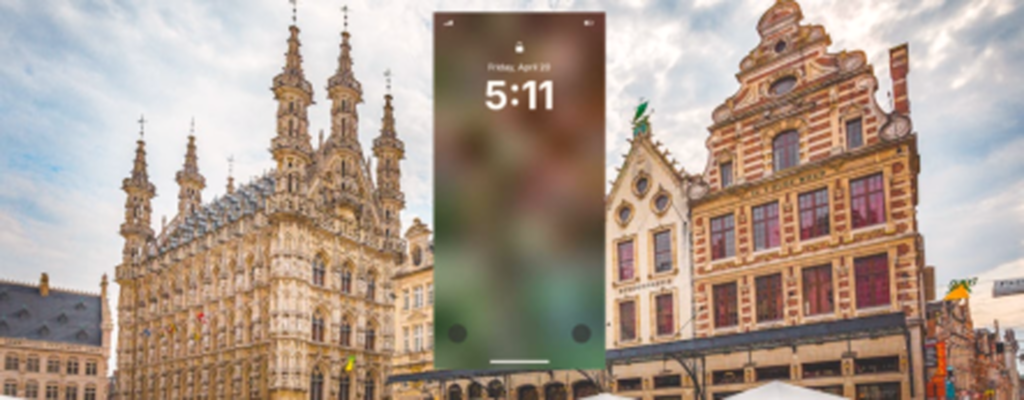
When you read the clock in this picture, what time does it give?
5:11
